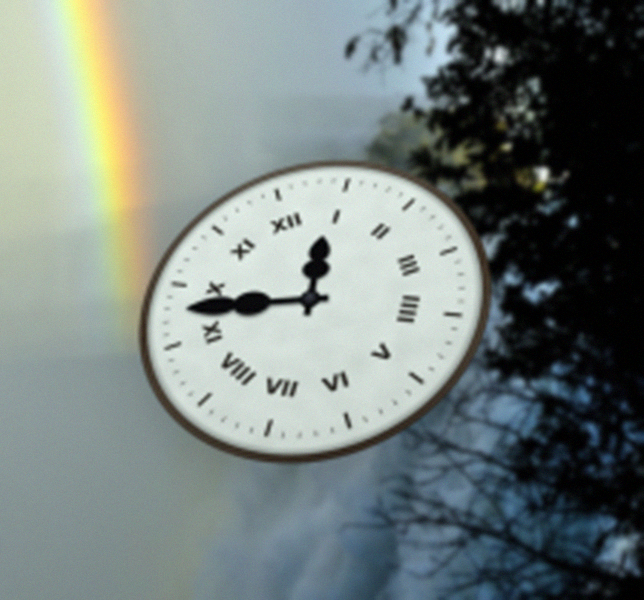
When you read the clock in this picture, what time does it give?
12:48
